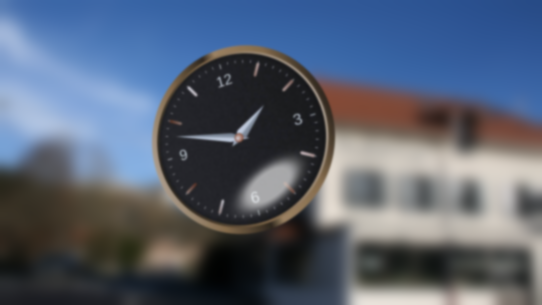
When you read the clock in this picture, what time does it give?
1:48
